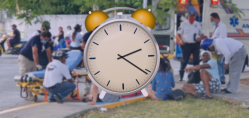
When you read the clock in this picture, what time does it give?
2:21
